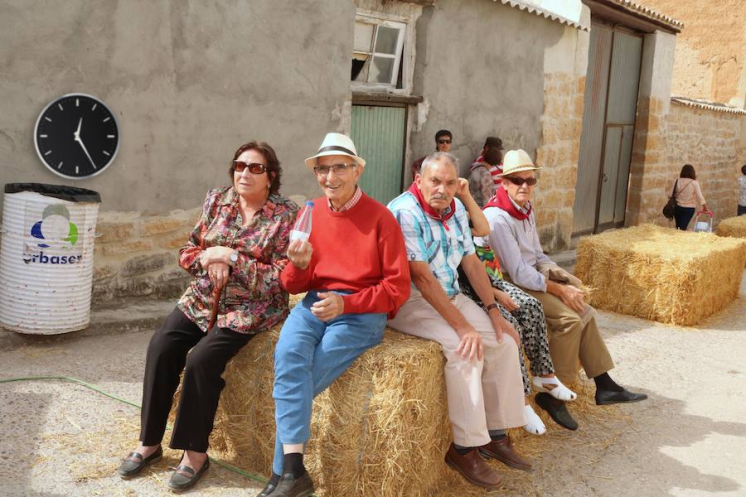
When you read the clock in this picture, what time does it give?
12:25
